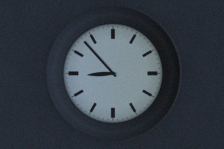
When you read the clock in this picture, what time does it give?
8:53
